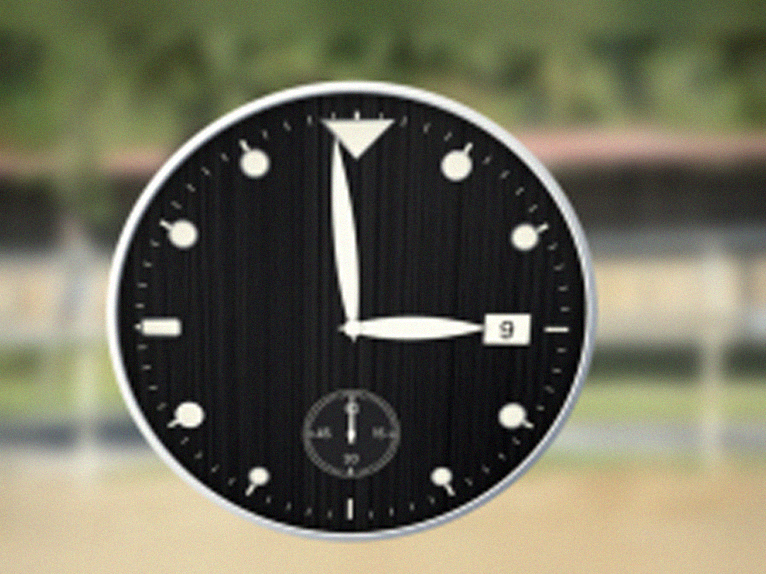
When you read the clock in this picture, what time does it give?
2:59
